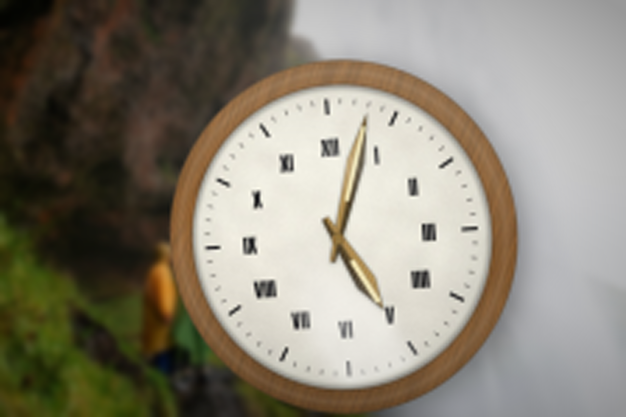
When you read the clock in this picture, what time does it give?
5:03
